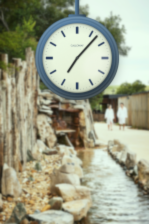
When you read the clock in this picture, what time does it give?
7:07
